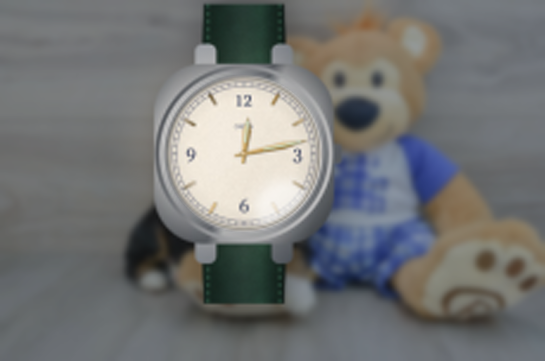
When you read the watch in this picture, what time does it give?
12:13
